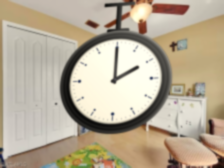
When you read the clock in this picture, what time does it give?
2:00
